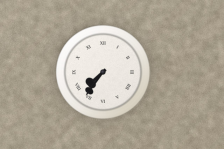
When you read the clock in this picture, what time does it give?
7:36
